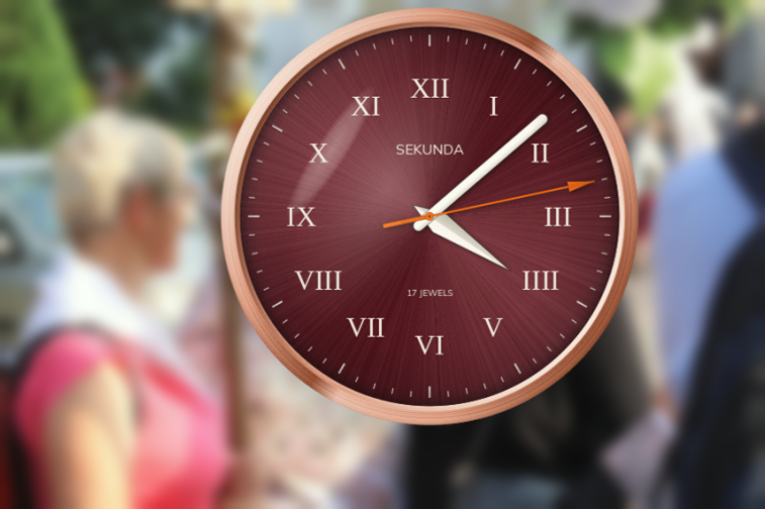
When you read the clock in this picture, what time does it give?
4:08:13
